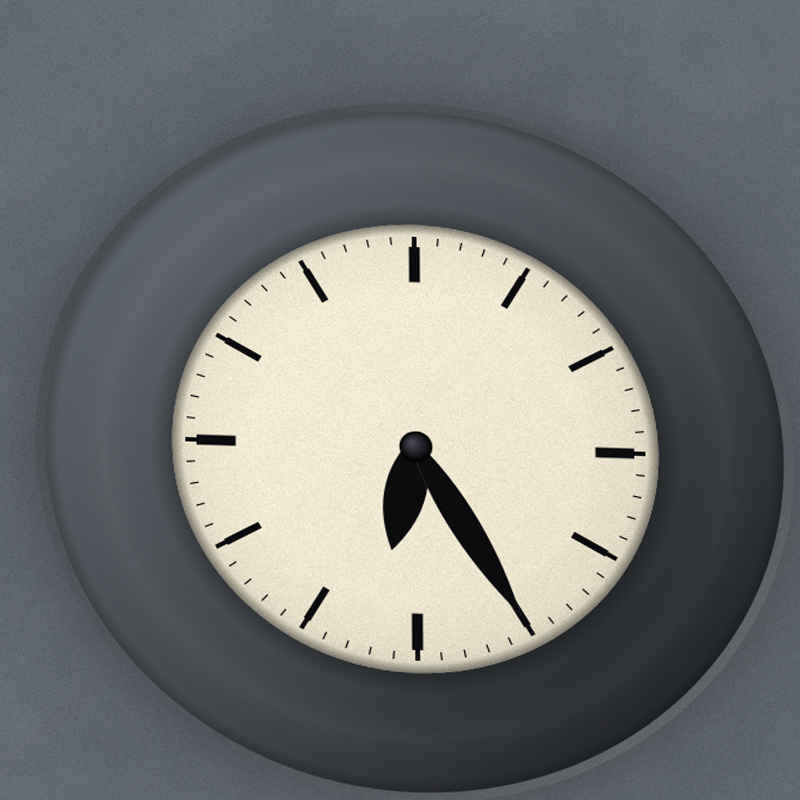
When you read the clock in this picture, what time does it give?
6:25
